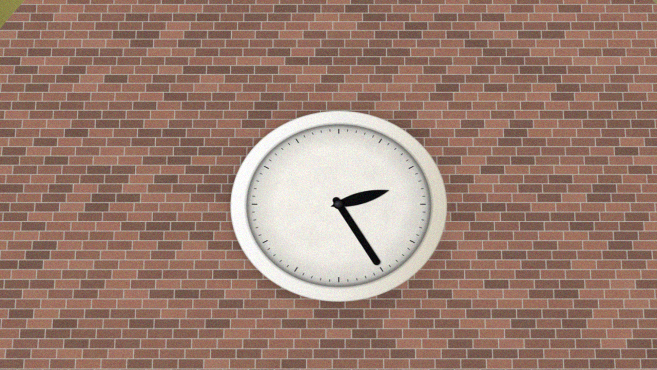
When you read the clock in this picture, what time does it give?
2:25
